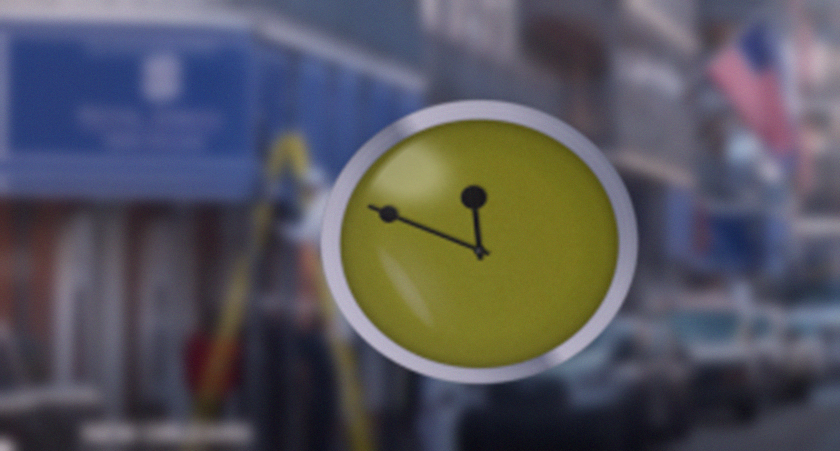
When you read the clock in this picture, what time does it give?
11:49
